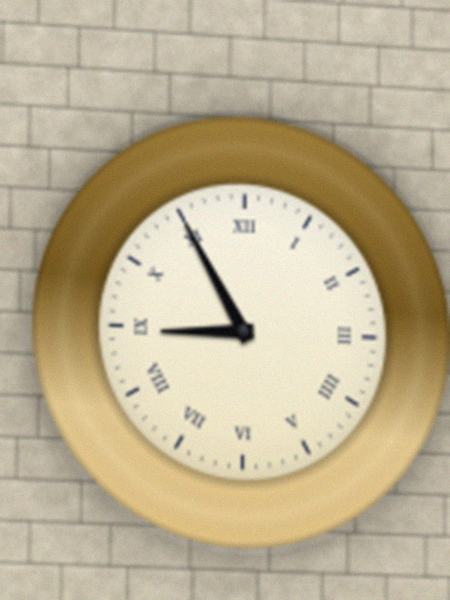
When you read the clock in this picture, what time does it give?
8:55
